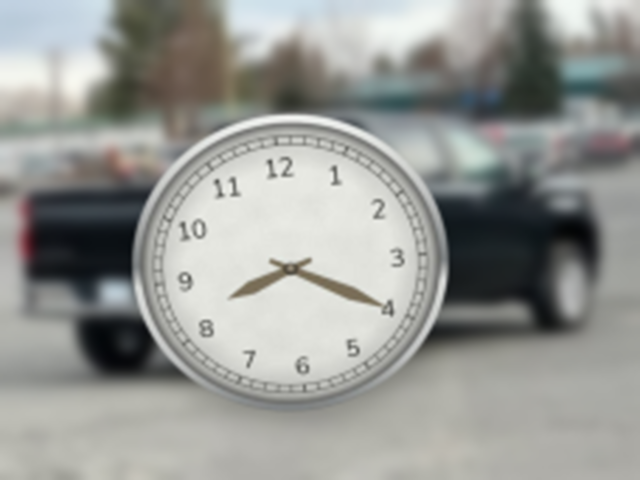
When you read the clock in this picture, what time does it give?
8:20
